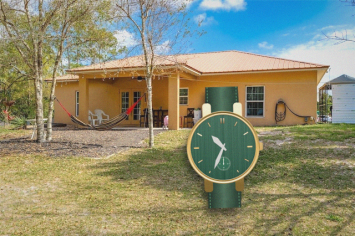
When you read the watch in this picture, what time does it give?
10:34
